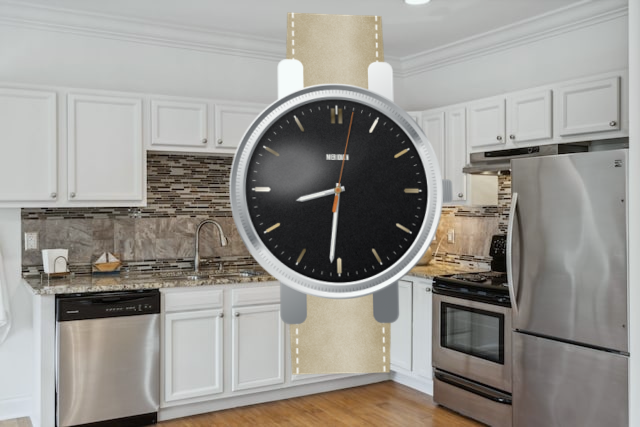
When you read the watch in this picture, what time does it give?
8:31:02
